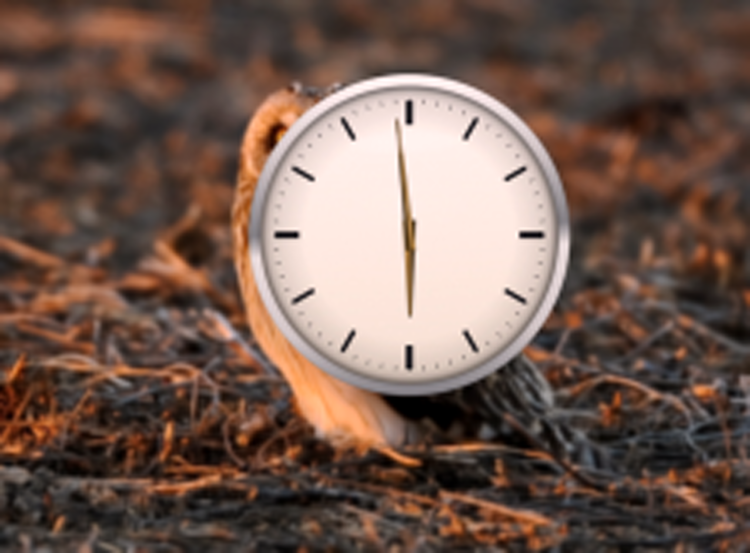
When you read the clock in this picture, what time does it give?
5:59
